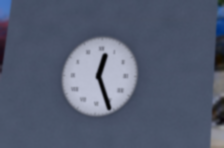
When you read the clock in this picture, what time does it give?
12:26
